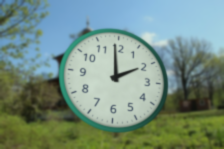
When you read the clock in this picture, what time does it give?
1:59
